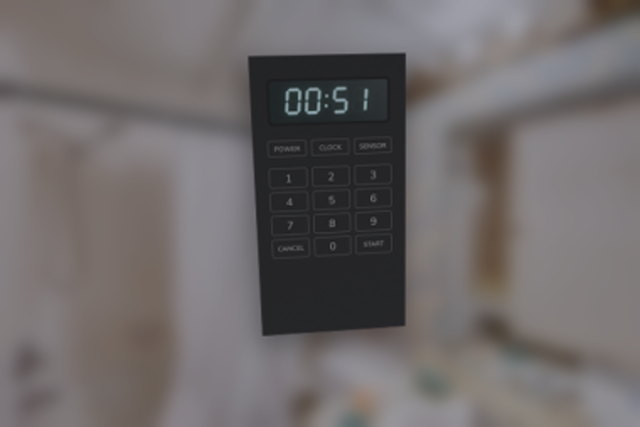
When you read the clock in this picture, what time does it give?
0:51
